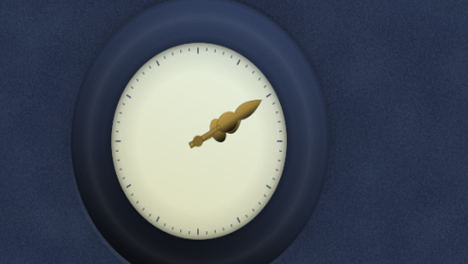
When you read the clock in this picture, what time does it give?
2:10
